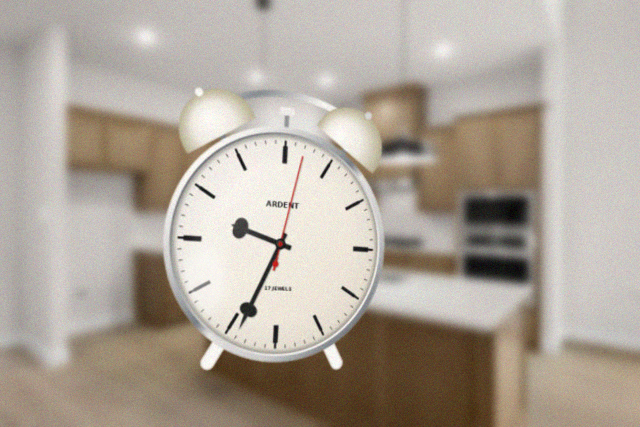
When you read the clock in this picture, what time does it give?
9:34:02
